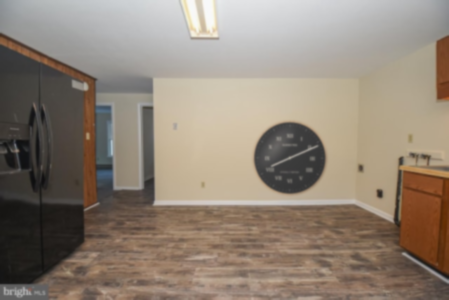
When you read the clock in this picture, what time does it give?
8:11
